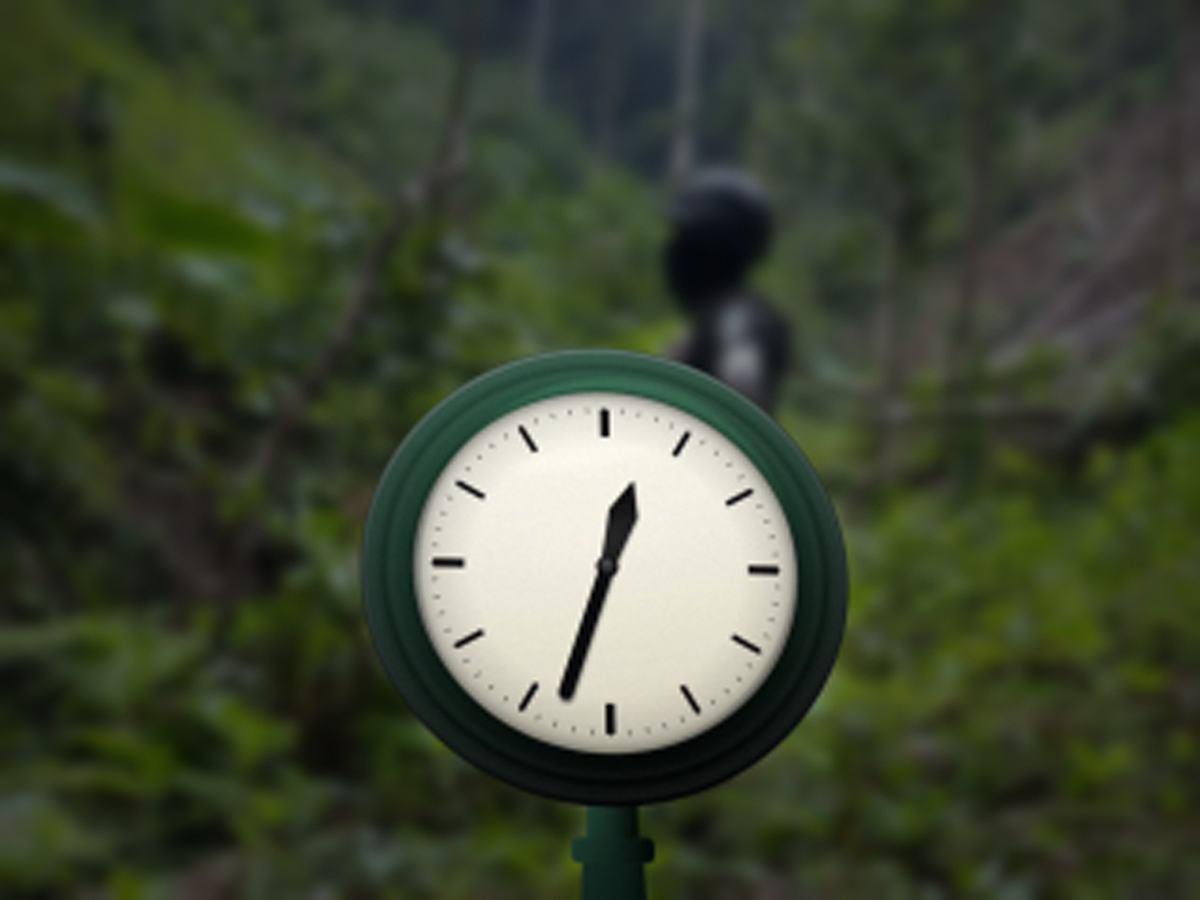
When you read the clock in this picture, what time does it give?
12:33
